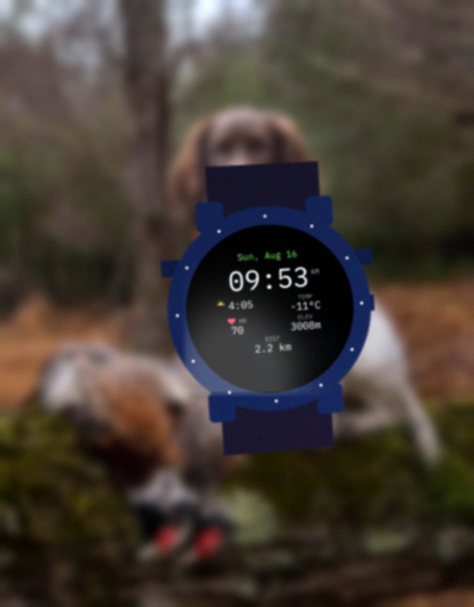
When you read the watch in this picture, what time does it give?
9:53
